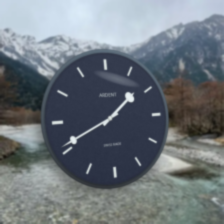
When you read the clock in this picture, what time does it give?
1:41
